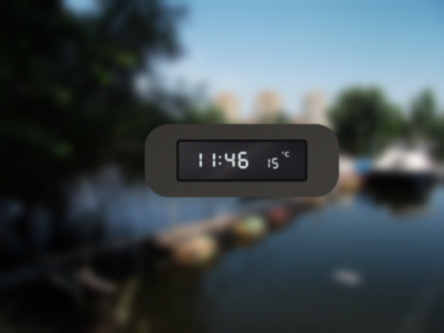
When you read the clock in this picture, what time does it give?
11:46
